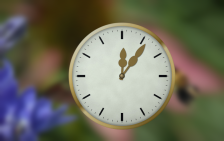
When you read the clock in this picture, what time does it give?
12:06
